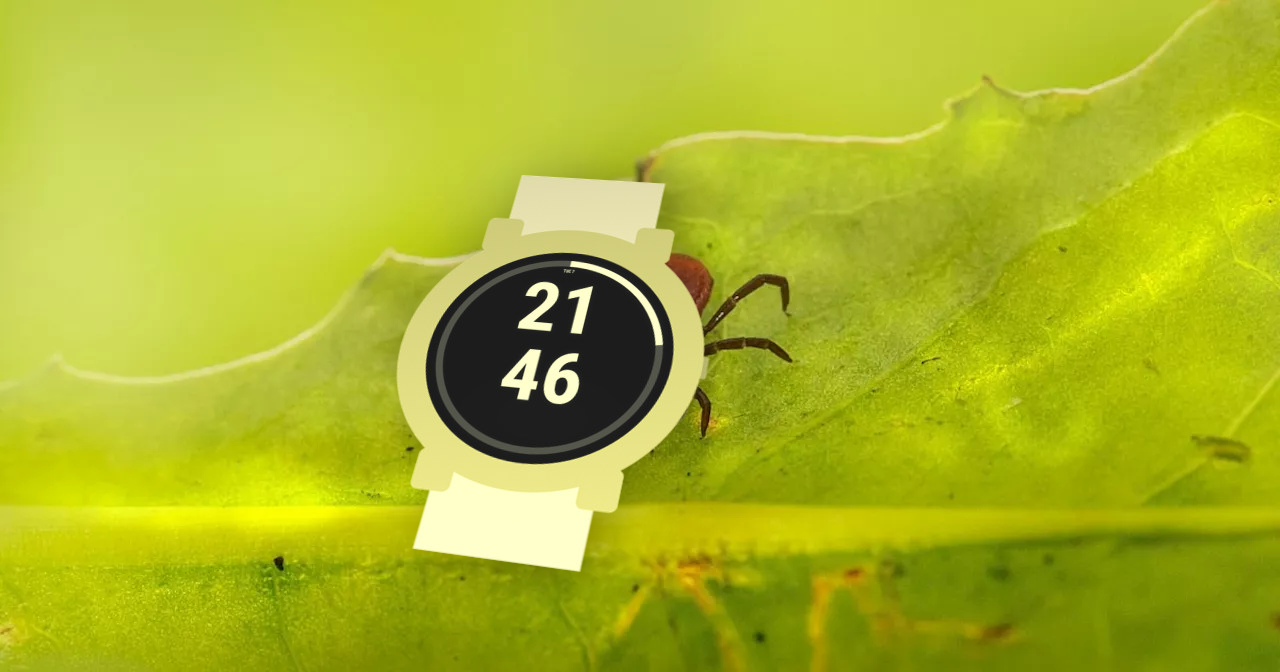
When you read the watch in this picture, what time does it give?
21:46
